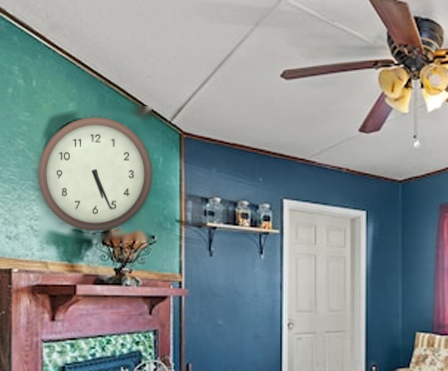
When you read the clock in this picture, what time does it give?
5:26
